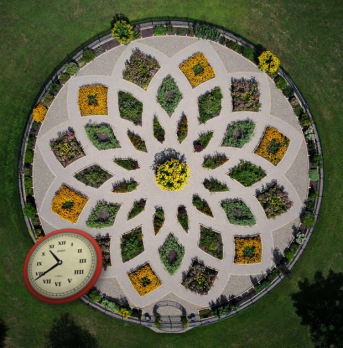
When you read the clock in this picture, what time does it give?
10:39
